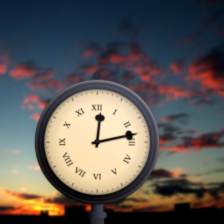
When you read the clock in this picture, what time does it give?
12:13
